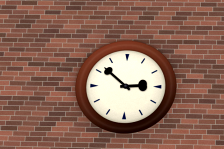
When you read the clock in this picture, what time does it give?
2:52
